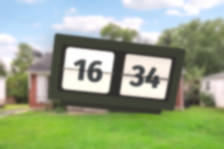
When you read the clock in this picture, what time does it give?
16:34
